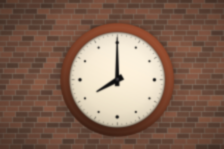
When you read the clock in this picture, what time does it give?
8:00
